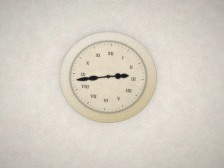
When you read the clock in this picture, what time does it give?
2:43
